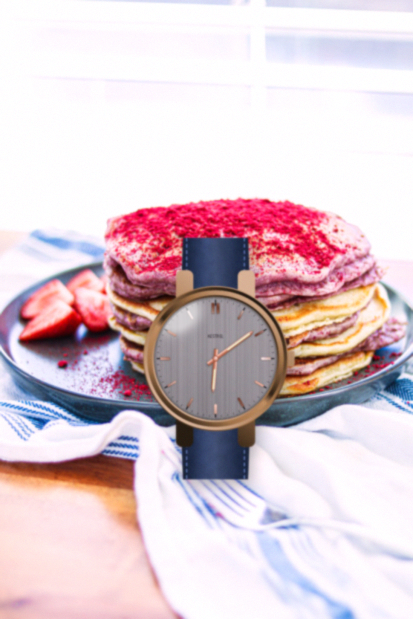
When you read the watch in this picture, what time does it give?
6:09
